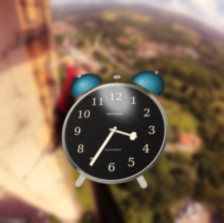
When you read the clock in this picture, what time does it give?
3:35
